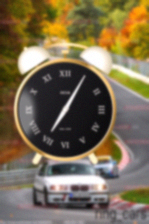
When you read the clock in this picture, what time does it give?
7:05
